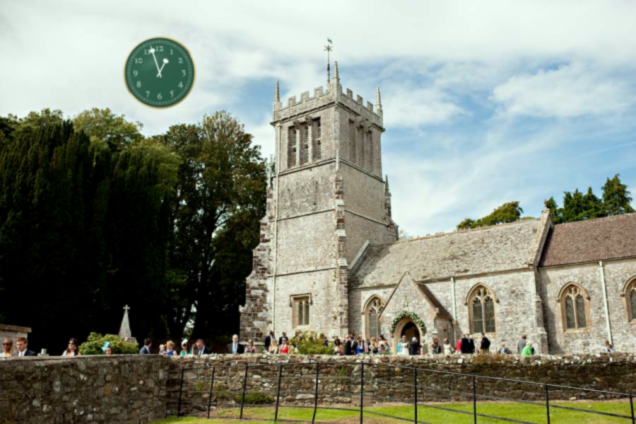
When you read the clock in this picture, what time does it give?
12:57
